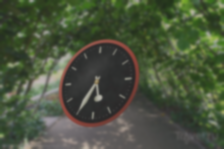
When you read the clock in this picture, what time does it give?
5:35
